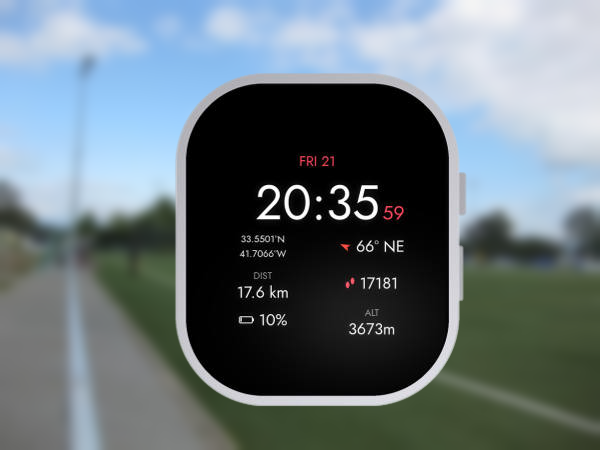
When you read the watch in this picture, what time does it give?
20:35:59
